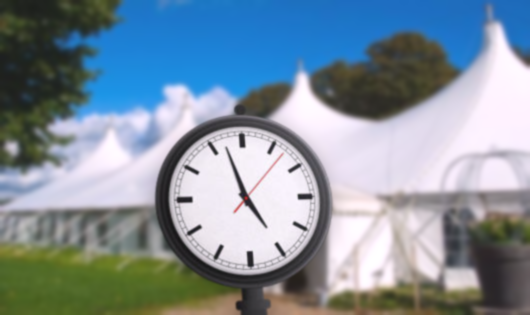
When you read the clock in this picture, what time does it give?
4:57:07
